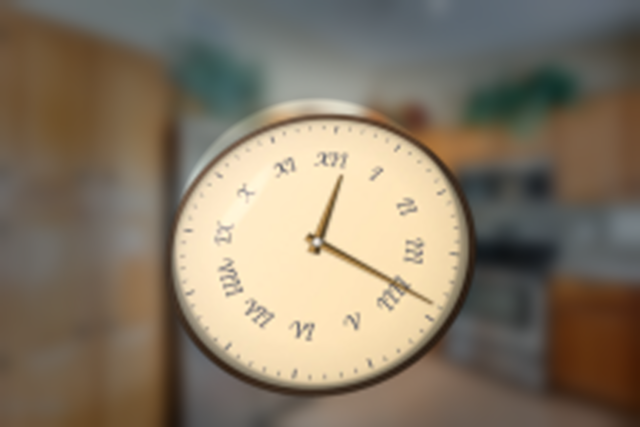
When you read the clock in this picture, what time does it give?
12:19
